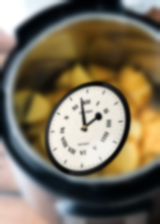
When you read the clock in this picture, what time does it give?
1:58
